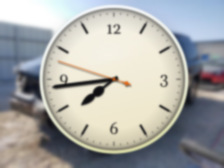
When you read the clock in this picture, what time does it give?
7:43:48
